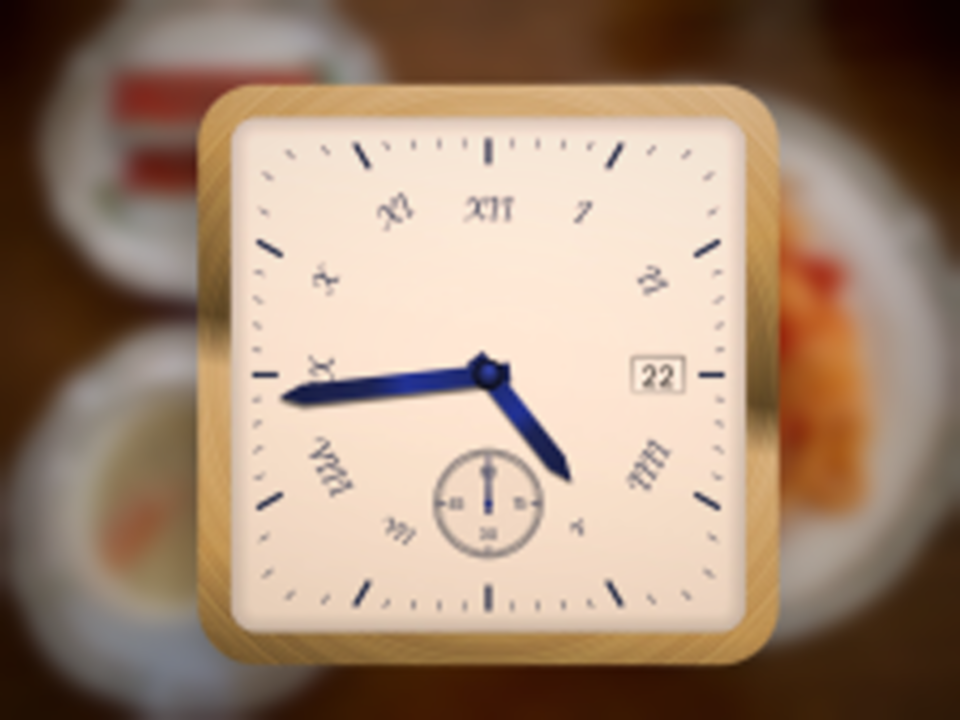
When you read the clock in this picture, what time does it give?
4:44
